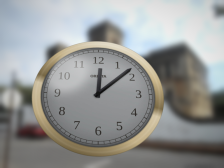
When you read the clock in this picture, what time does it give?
12:08
